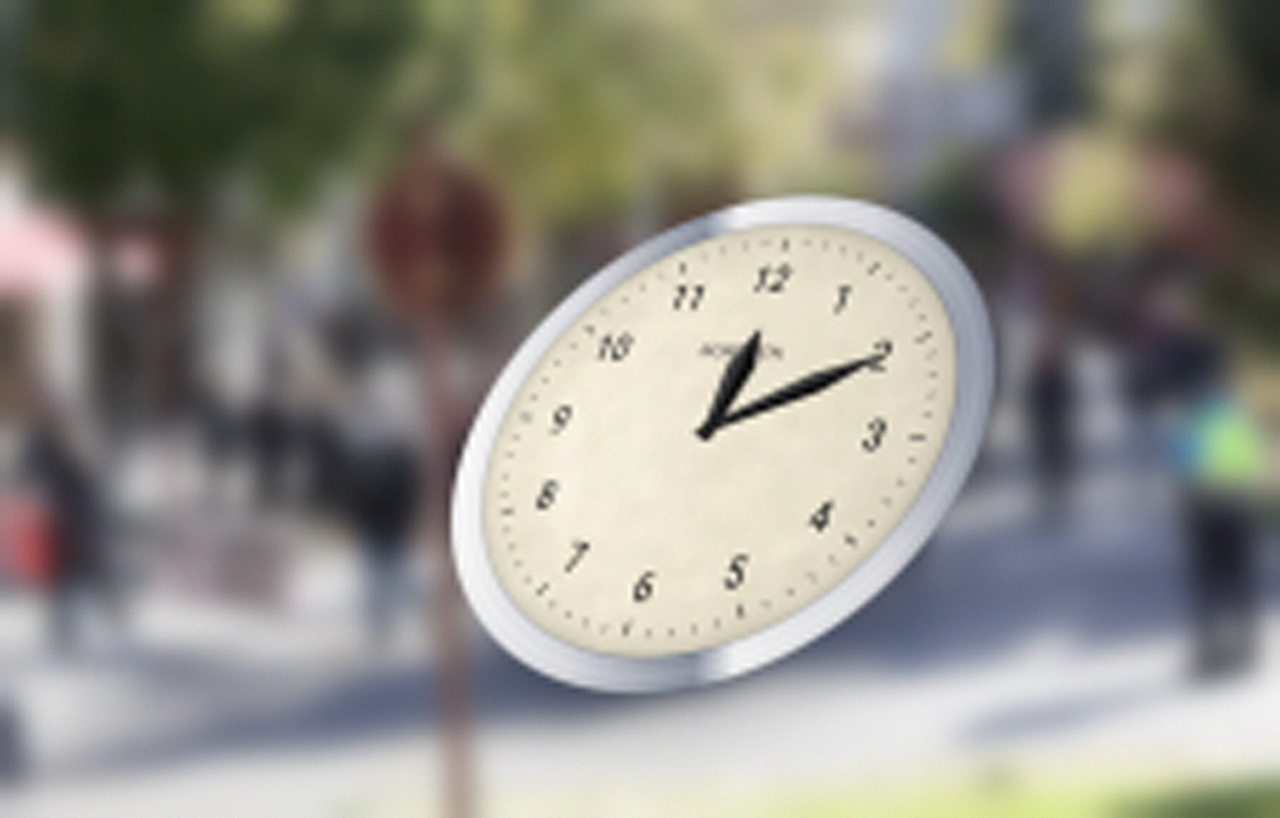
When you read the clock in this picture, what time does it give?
12:10
